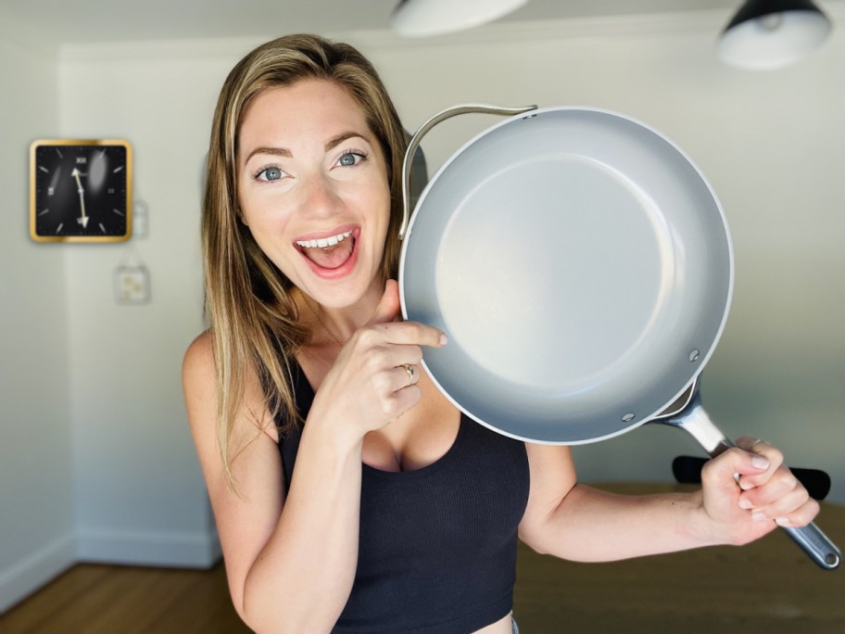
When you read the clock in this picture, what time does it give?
11:29
